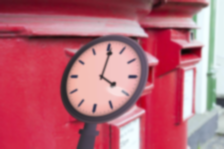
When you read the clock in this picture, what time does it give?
4:01
